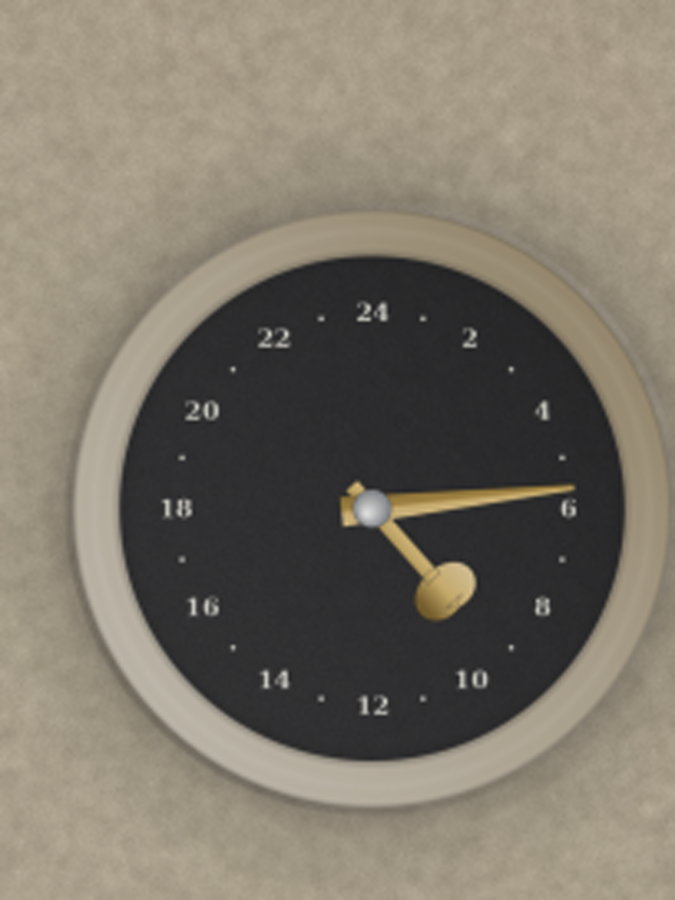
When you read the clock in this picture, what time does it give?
9:14
